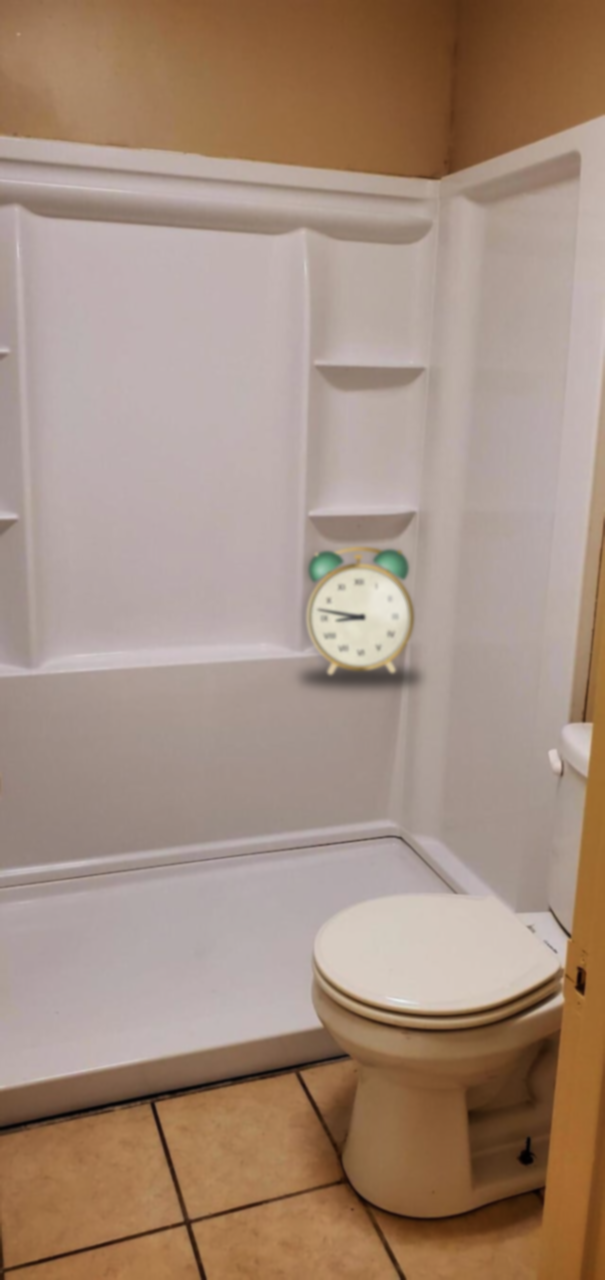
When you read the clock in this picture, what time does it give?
8:47
